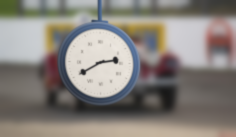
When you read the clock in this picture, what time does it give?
2:40
